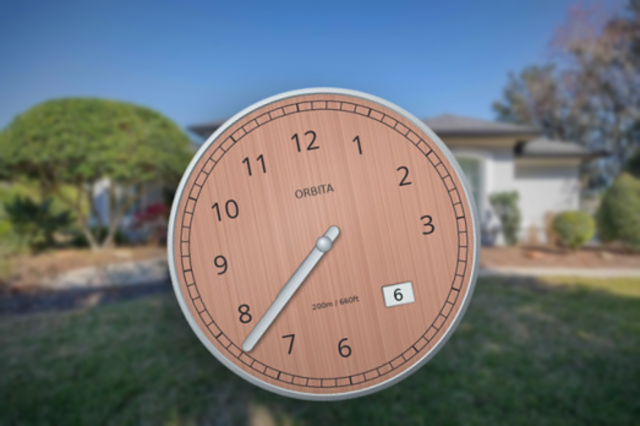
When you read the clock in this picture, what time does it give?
7:38
